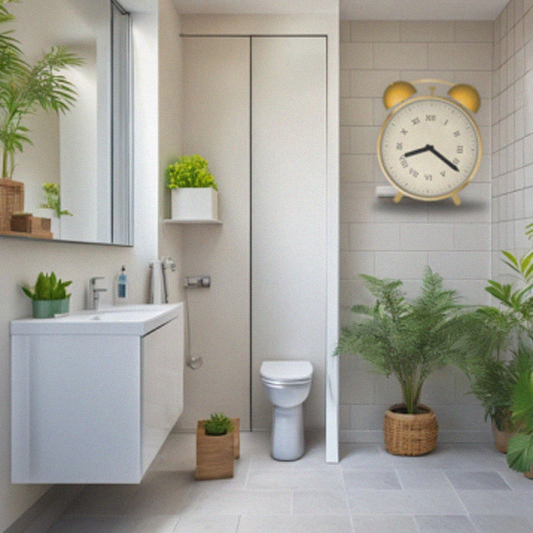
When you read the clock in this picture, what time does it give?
8:21
